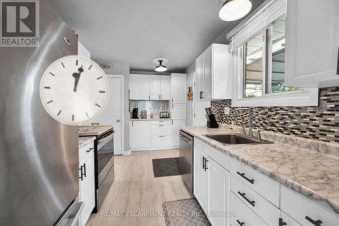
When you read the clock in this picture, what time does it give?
12:02
